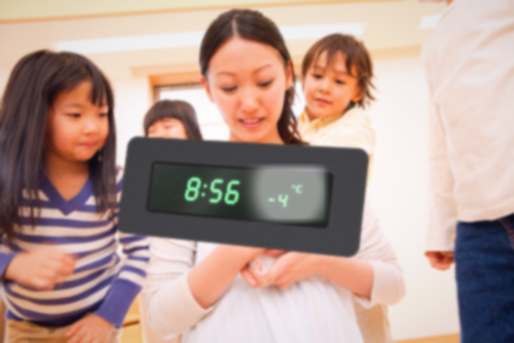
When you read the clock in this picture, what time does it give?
8:56
